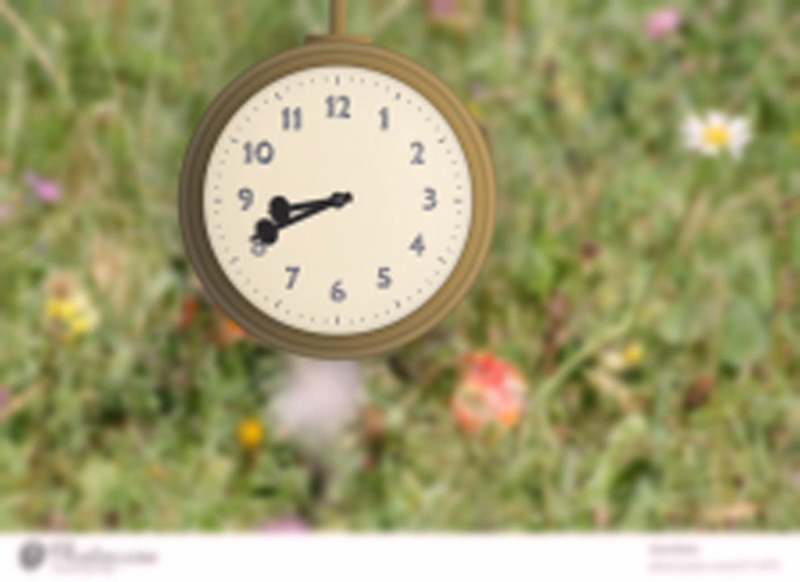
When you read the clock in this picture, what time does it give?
8:41
